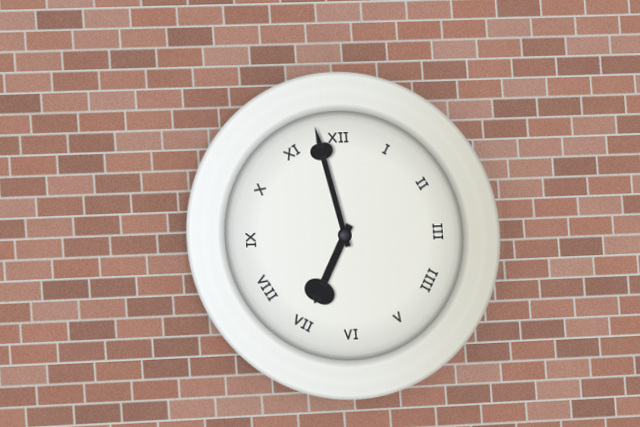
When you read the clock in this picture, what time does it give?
6:58
